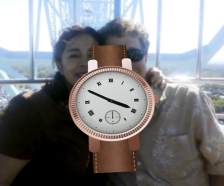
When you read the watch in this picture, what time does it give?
3:50
